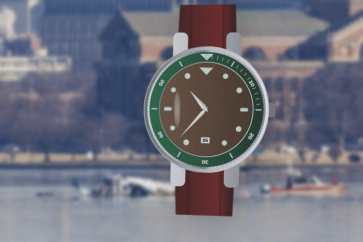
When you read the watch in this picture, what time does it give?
10:37
